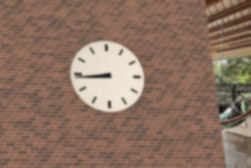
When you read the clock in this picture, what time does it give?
8:44
